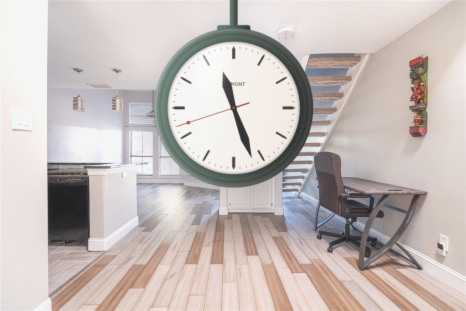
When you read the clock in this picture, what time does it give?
11:26:42
